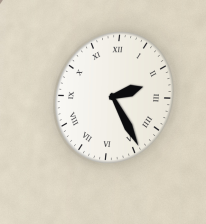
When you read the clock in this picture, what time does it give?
2:24
